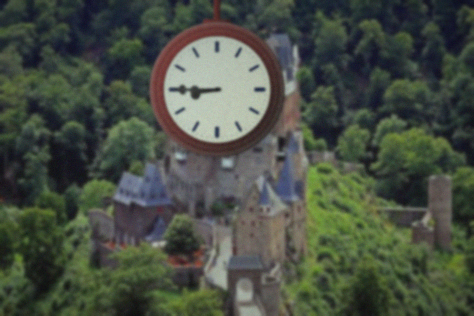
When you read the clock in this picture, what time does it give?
8:45
